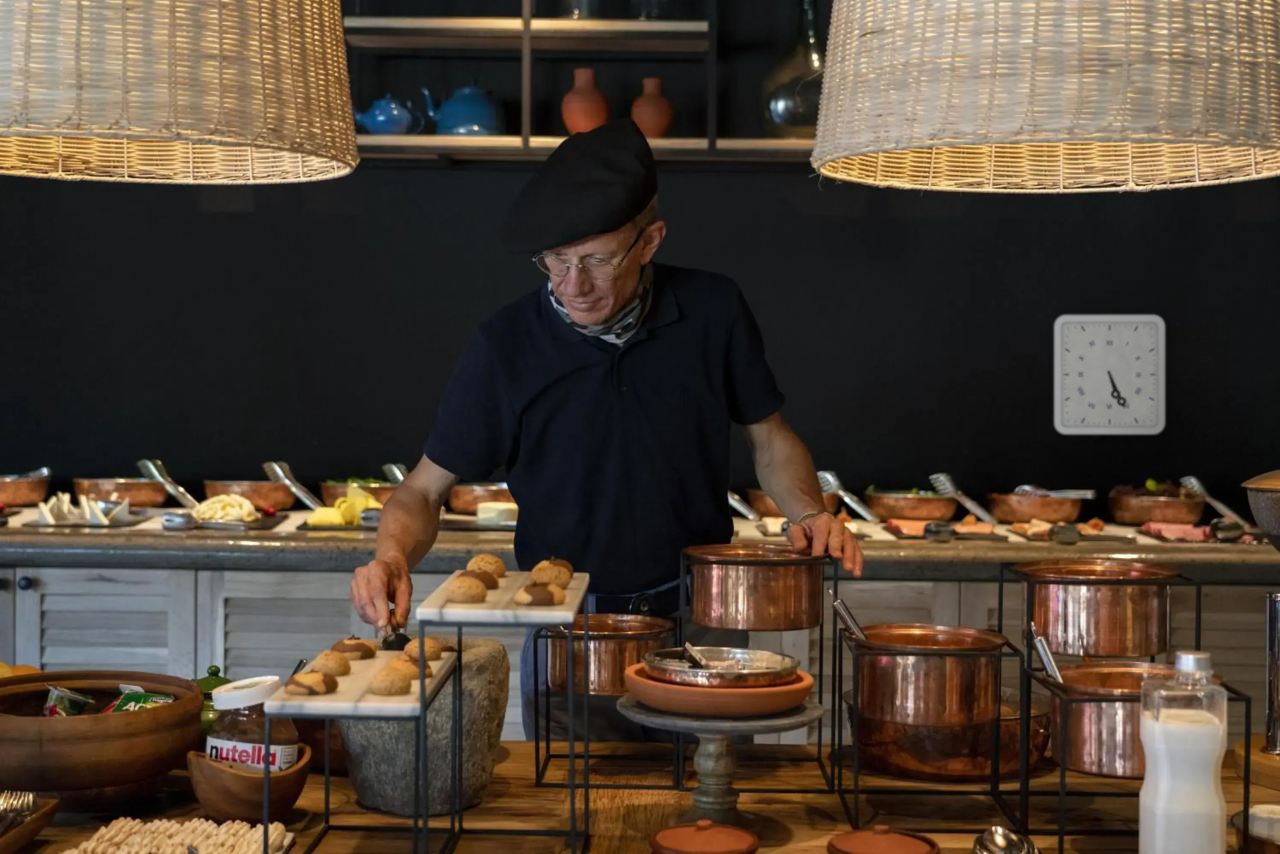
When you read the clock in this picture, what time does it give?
5:26
